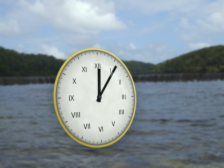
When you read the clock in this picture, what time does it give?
12:06
